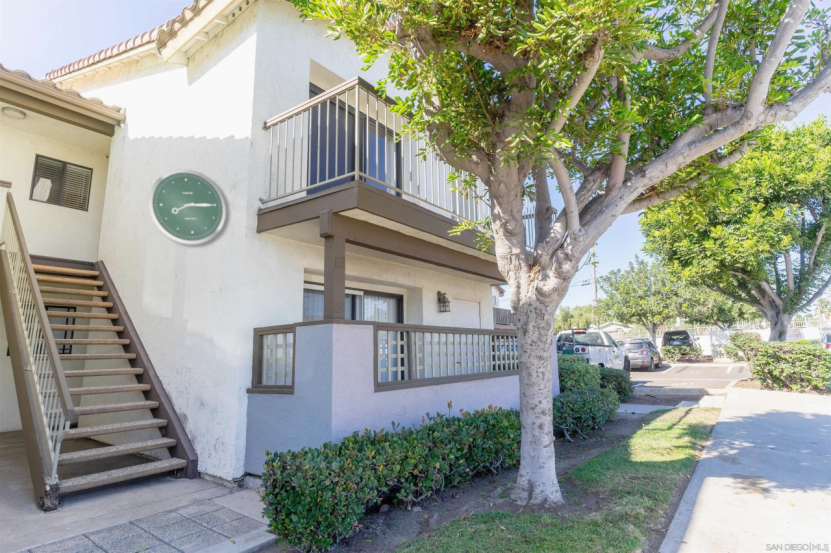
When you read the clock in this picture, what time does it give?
8:15
